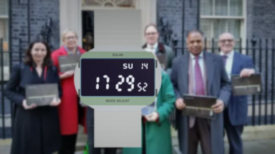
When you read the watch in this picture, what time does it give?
17:29:52
